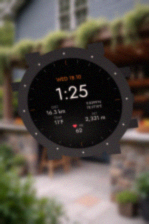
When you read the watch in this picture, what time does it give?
1:25
